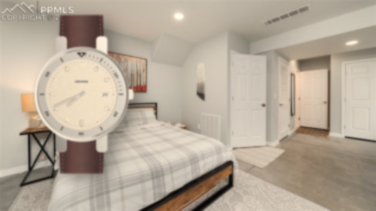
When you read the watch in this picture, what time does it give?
7:41
